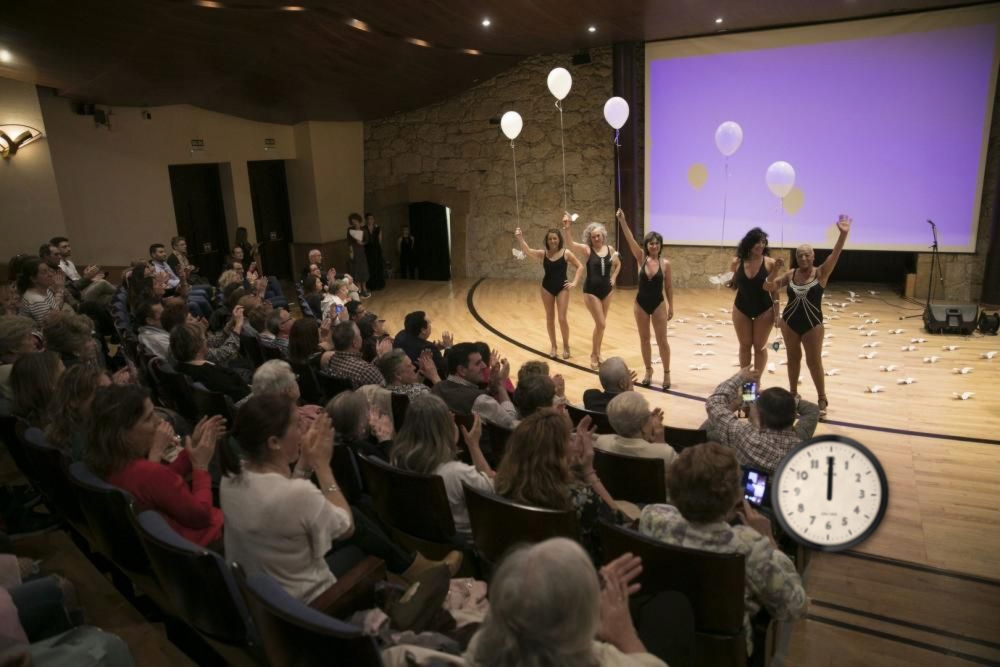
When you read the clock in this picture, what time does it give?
12:00
